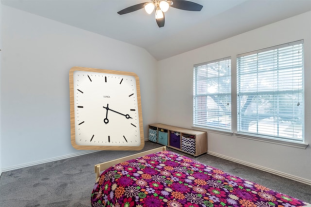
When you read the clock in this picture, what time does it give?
6:18
